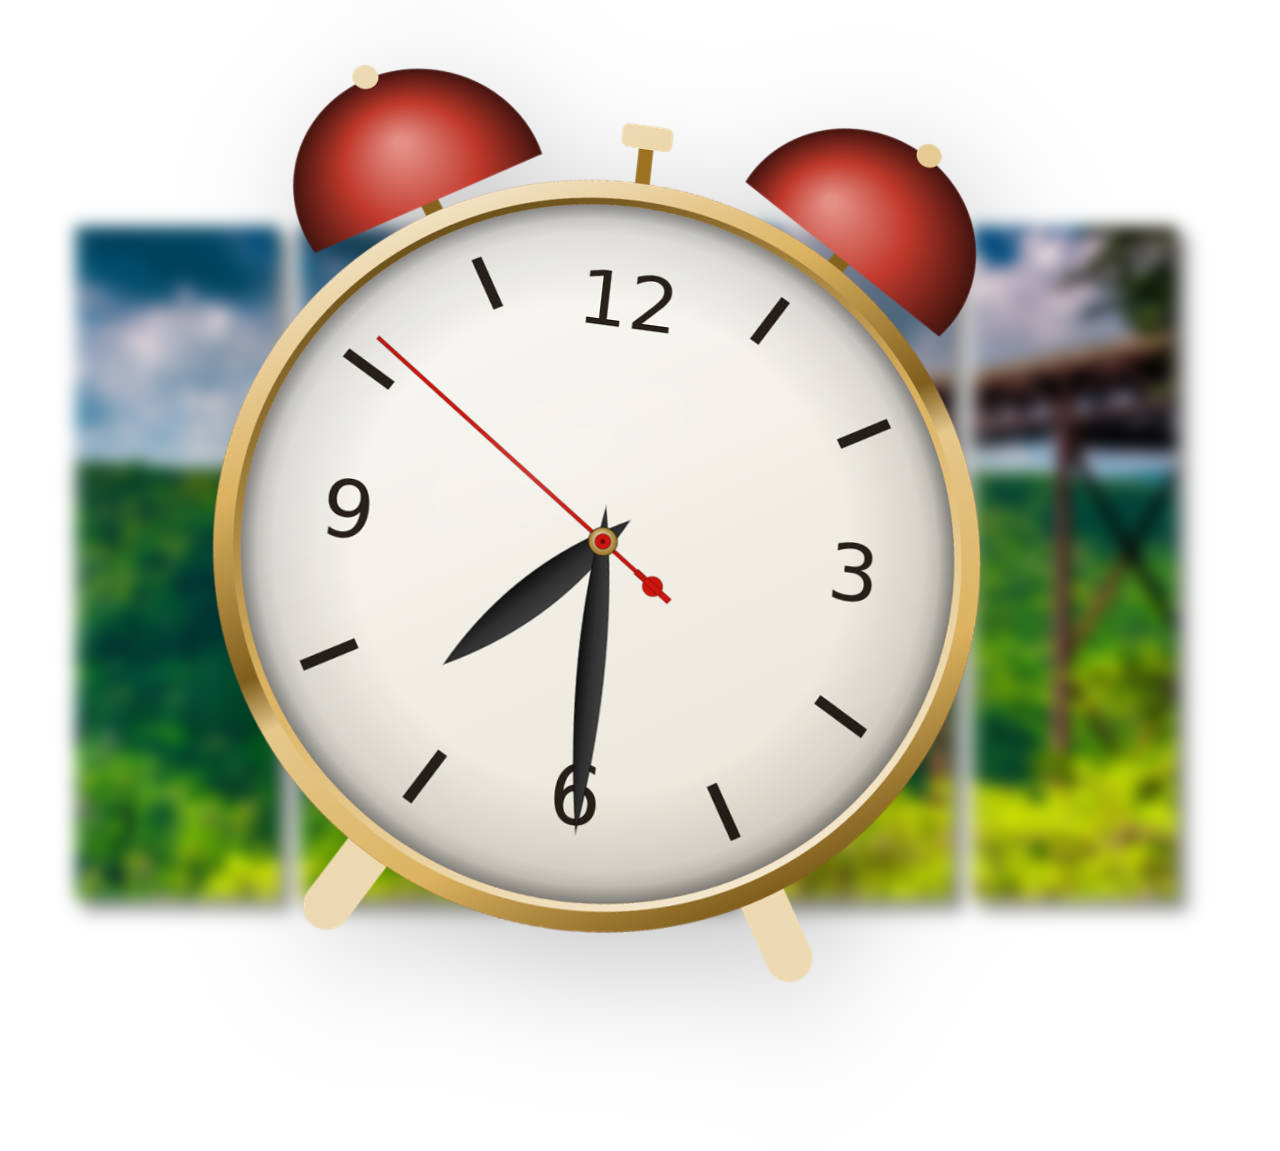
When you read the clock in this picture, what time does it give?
7:29:51
